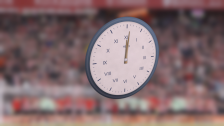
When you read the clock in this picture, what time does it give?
12:01
